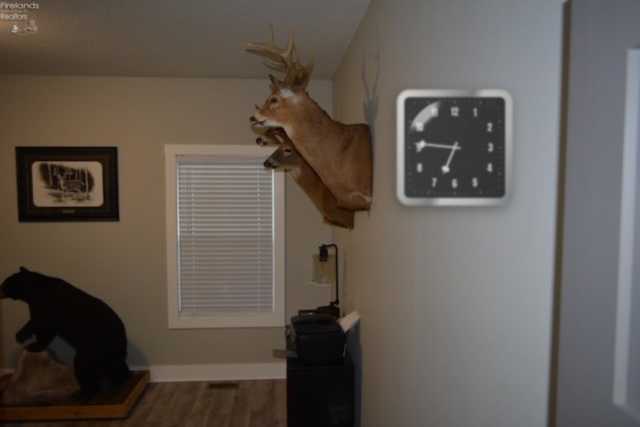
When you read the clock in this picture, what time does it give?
6:46
